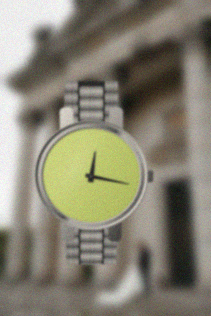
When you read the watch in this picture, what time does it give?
12:17
